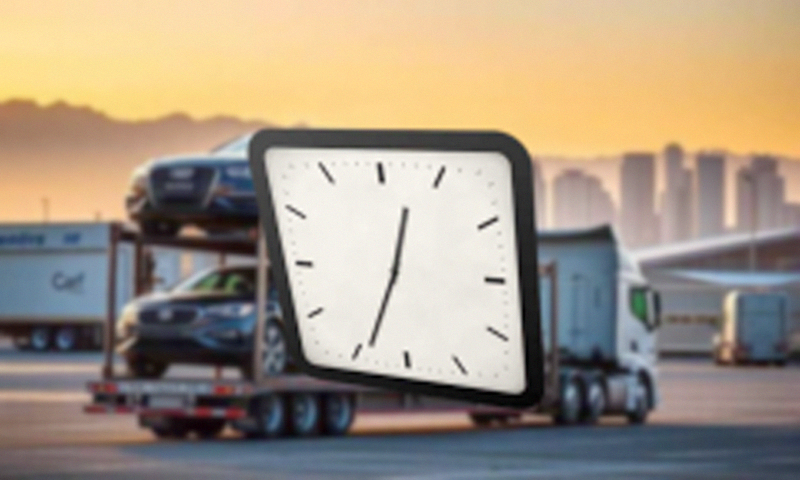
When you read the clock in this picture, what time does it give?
12:34
